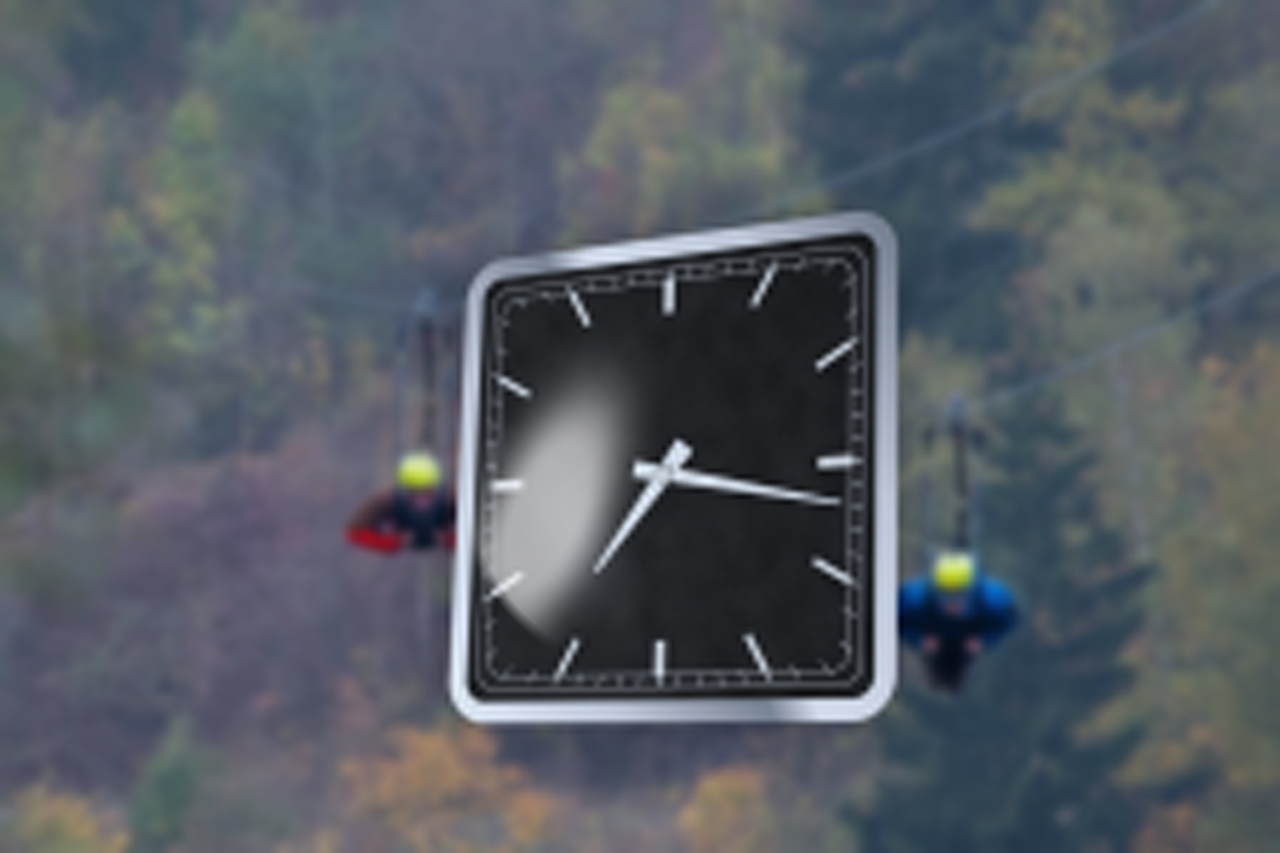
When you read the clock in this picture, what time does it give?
7:17
